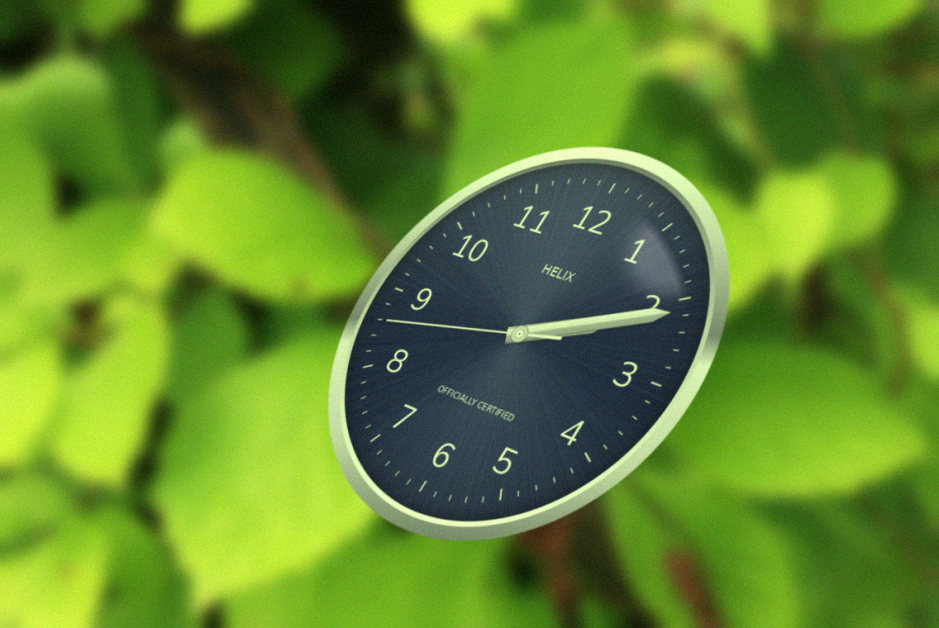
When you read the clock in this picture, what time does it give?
2:10:43
